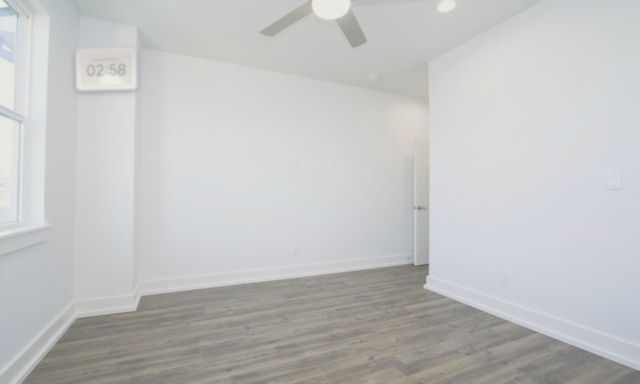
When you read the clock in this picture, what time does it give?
2:58
